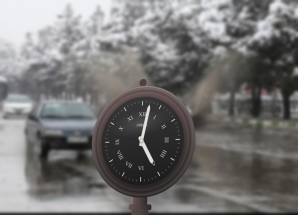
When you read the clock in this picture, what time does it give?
5:02
